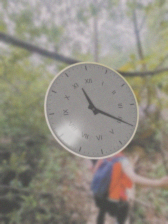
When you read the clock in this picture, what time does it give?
11:20
